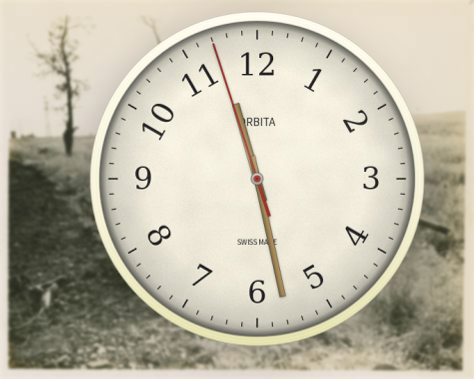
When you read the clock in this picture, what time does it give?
11:27:57
